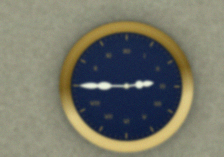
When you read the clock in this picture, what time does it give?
2:45
